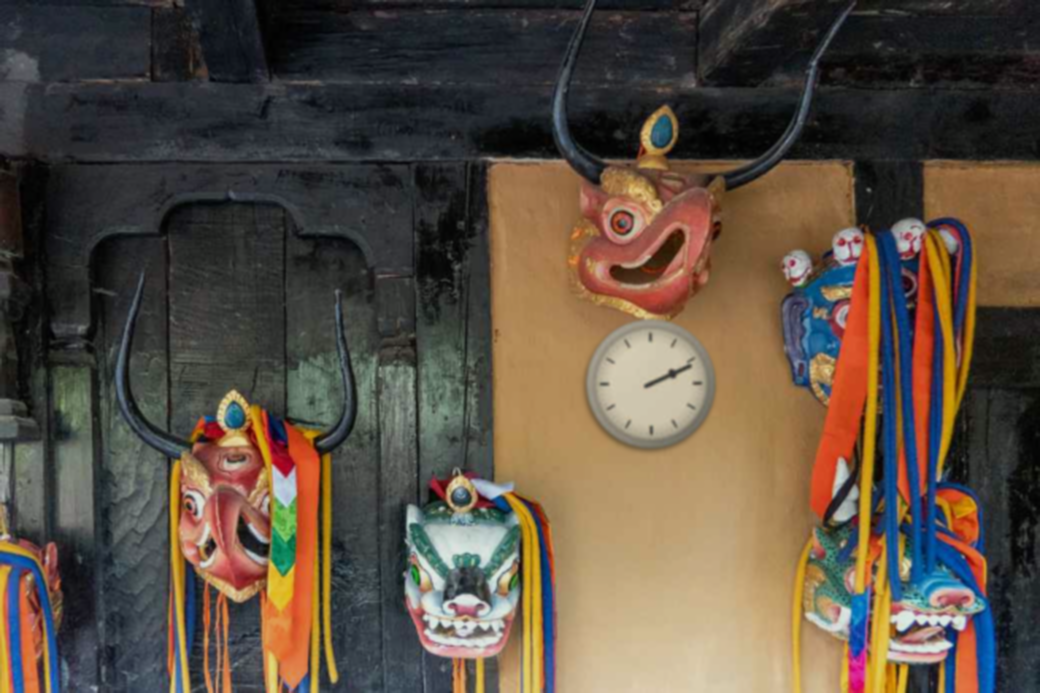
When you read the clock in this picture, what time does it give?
2:11
